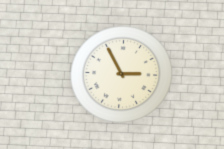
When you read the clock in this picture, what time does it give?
2:55
